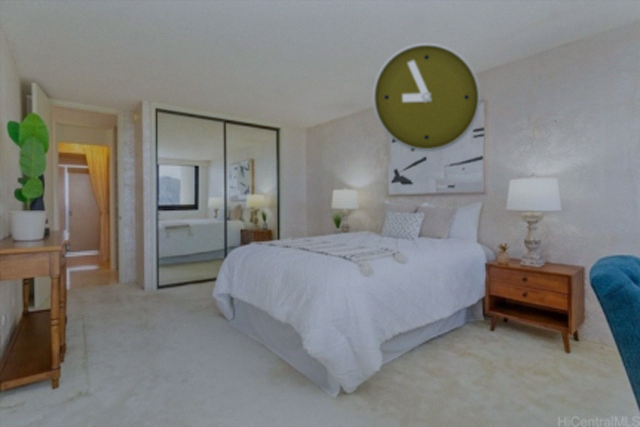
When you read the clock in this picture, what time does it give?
8:56
